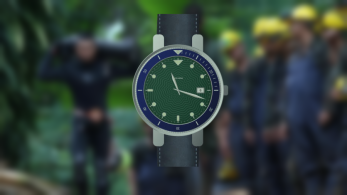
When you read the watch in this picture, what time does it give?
11:18
